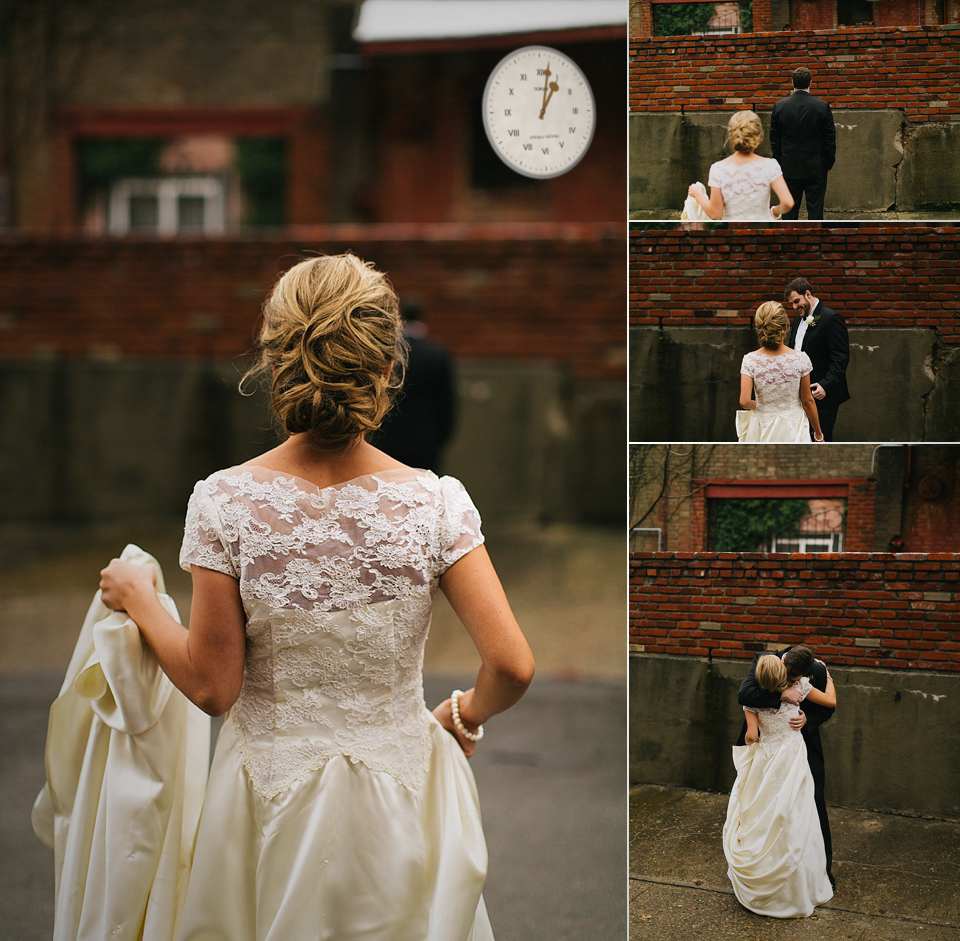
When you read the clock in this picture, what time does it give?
1:02
